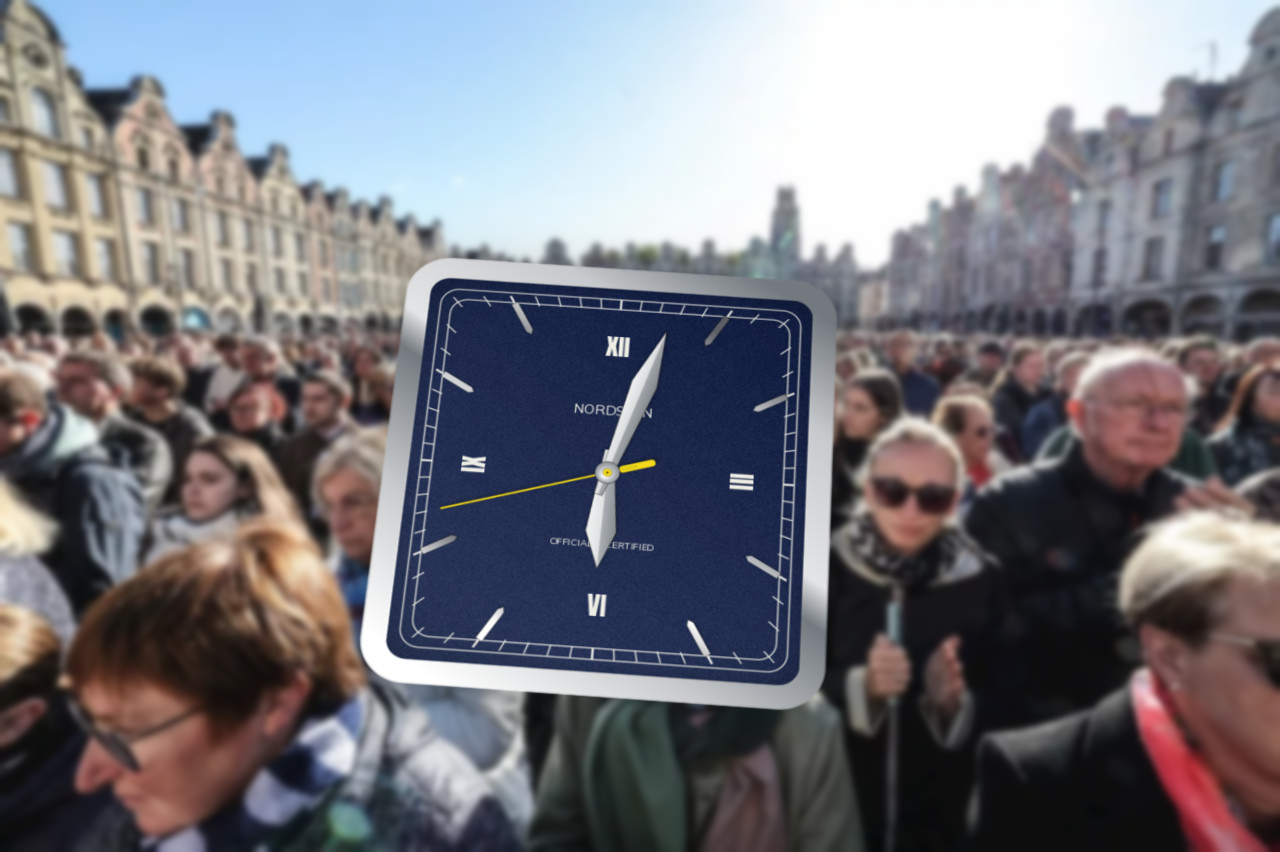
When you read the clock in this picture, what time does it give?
6:02:42
